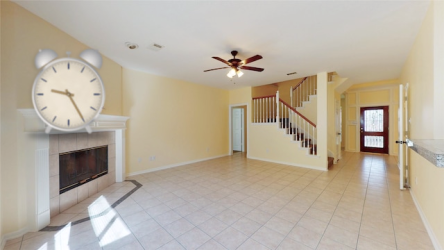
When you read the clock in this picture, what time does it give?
9:25
